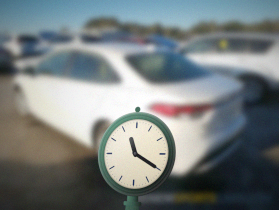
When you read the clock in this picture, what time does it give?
11:20
